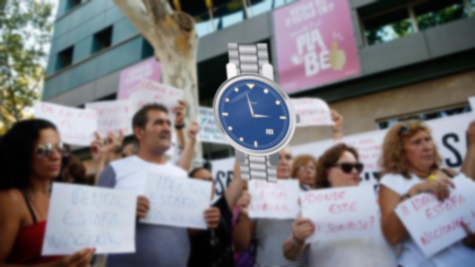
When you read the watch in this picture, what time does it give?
2:58
